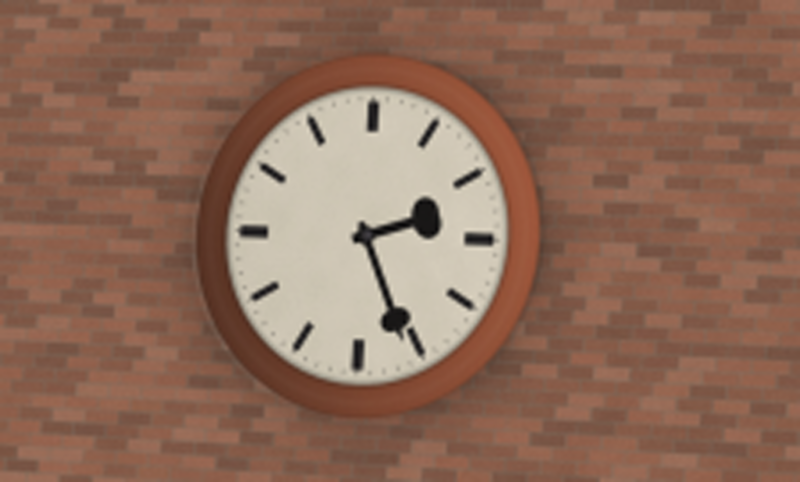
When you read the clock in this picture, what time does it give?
2:26
